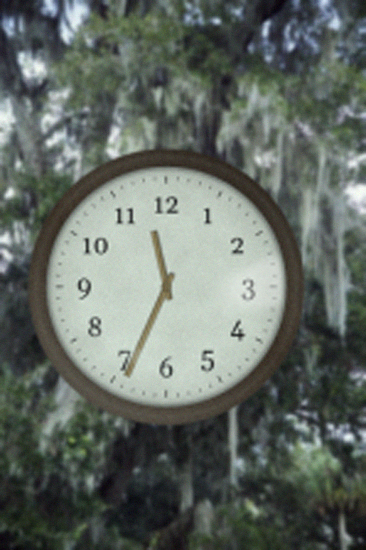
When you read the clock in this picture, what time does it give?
11:34
